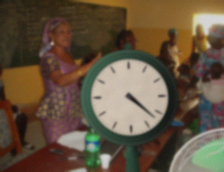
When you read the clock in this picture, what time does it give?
4:22
